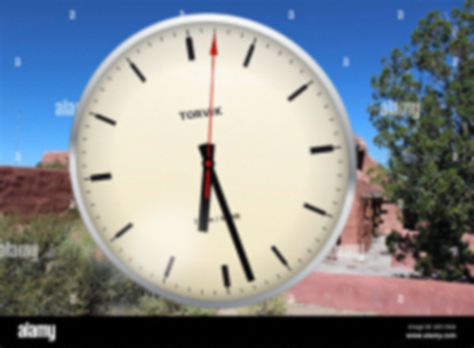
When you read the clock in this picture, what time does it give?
6:28:02
